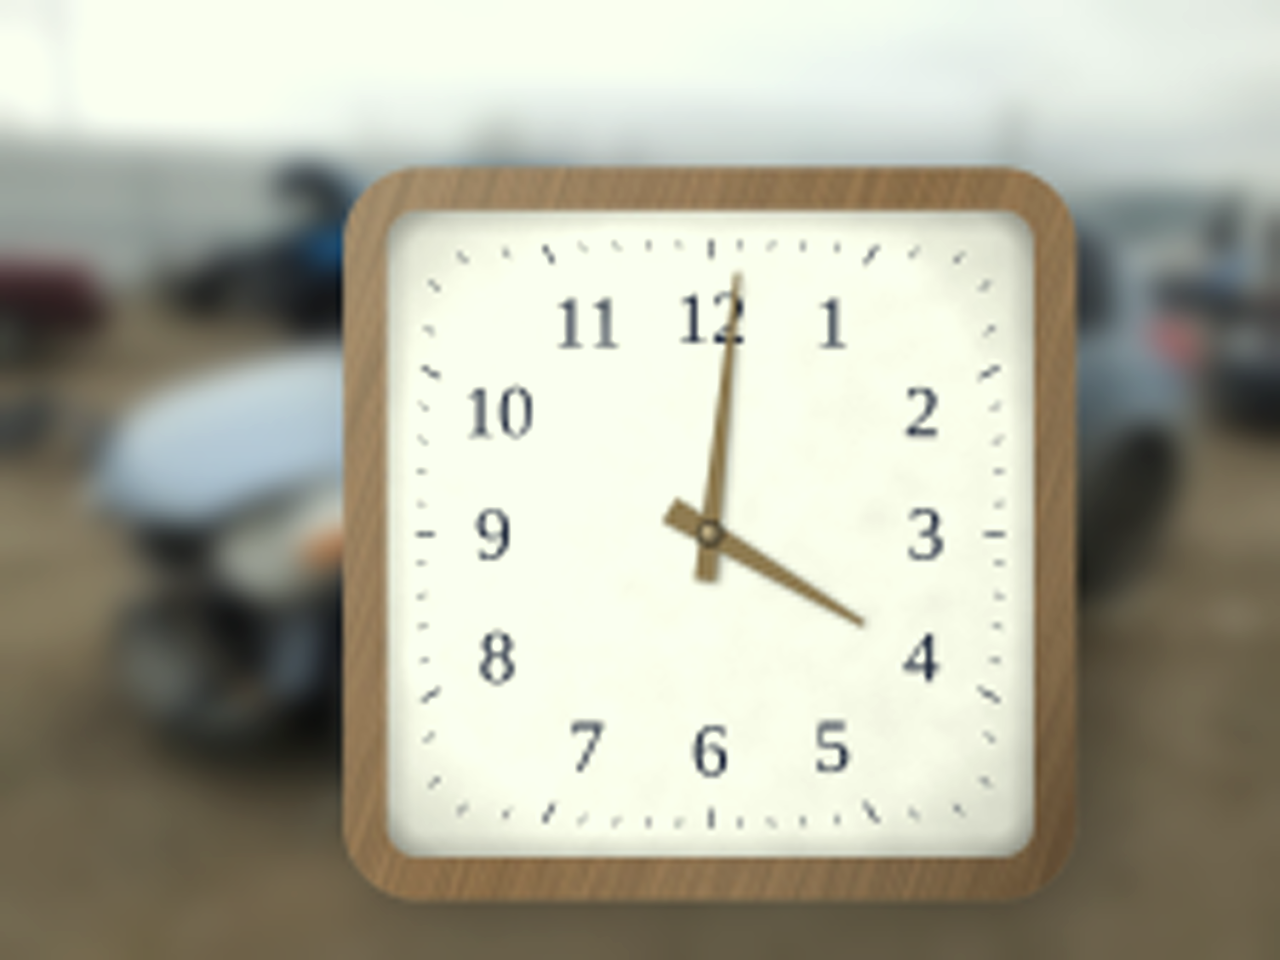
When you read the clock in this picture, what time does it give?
4:01
